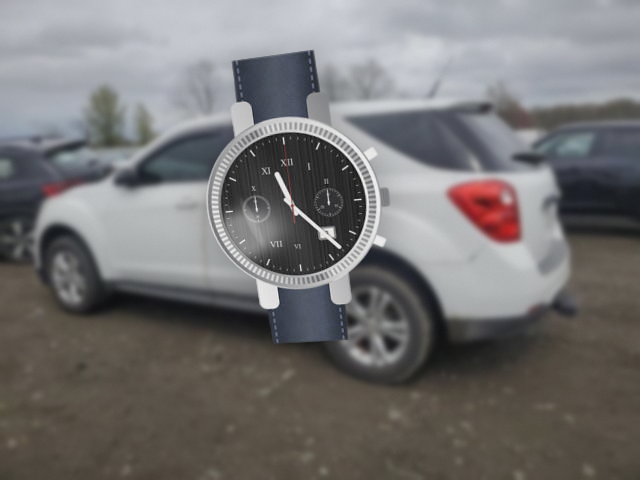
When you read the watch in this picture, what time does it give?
11:23
